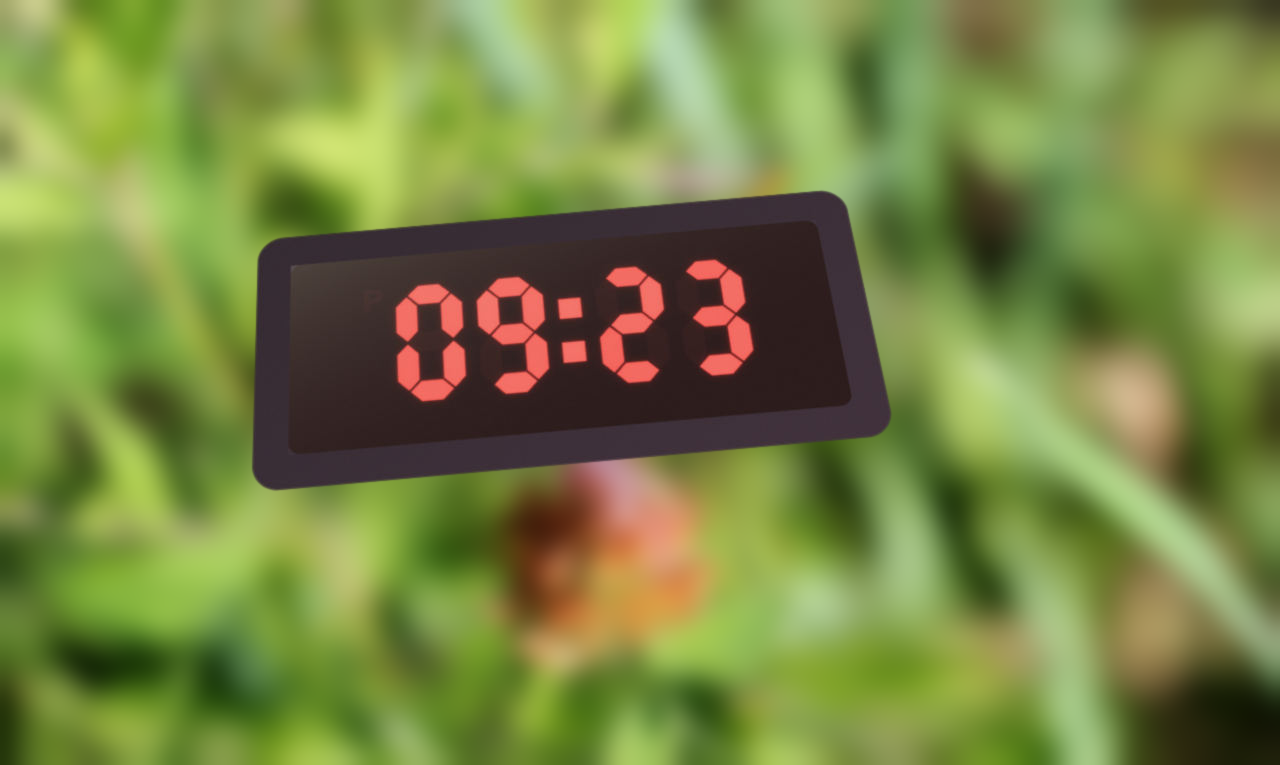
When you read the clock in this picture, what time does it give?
9:23
